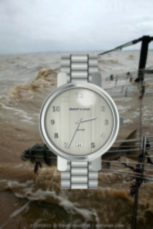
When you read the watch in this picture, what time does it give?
2:34
